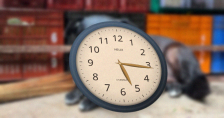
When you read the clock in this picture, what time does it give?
5:16
